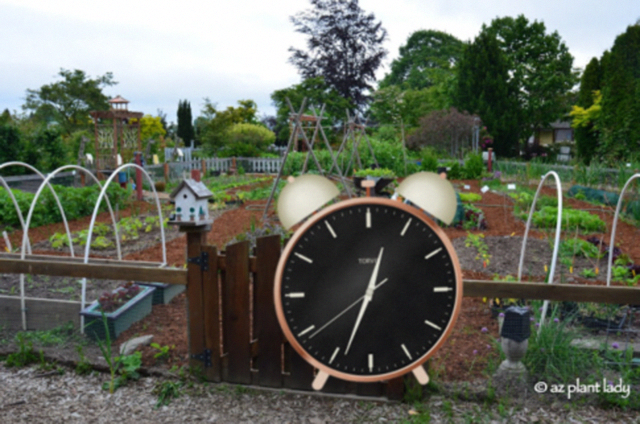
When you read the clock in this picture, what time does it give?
12:33:39
